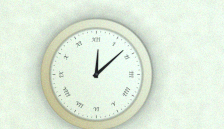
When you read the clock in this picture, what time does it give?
12:08
